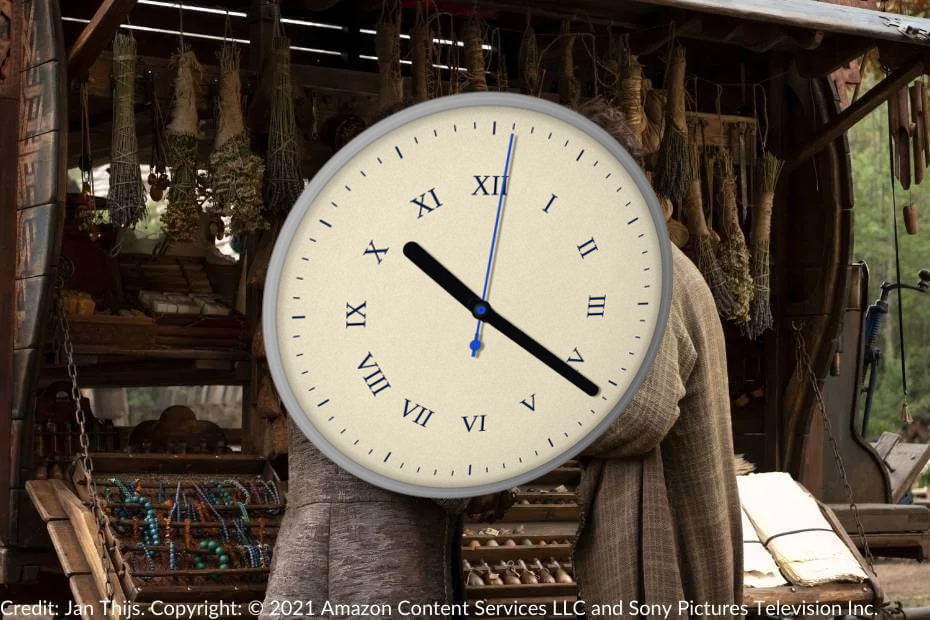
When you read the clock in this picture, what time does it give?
10:21:01
